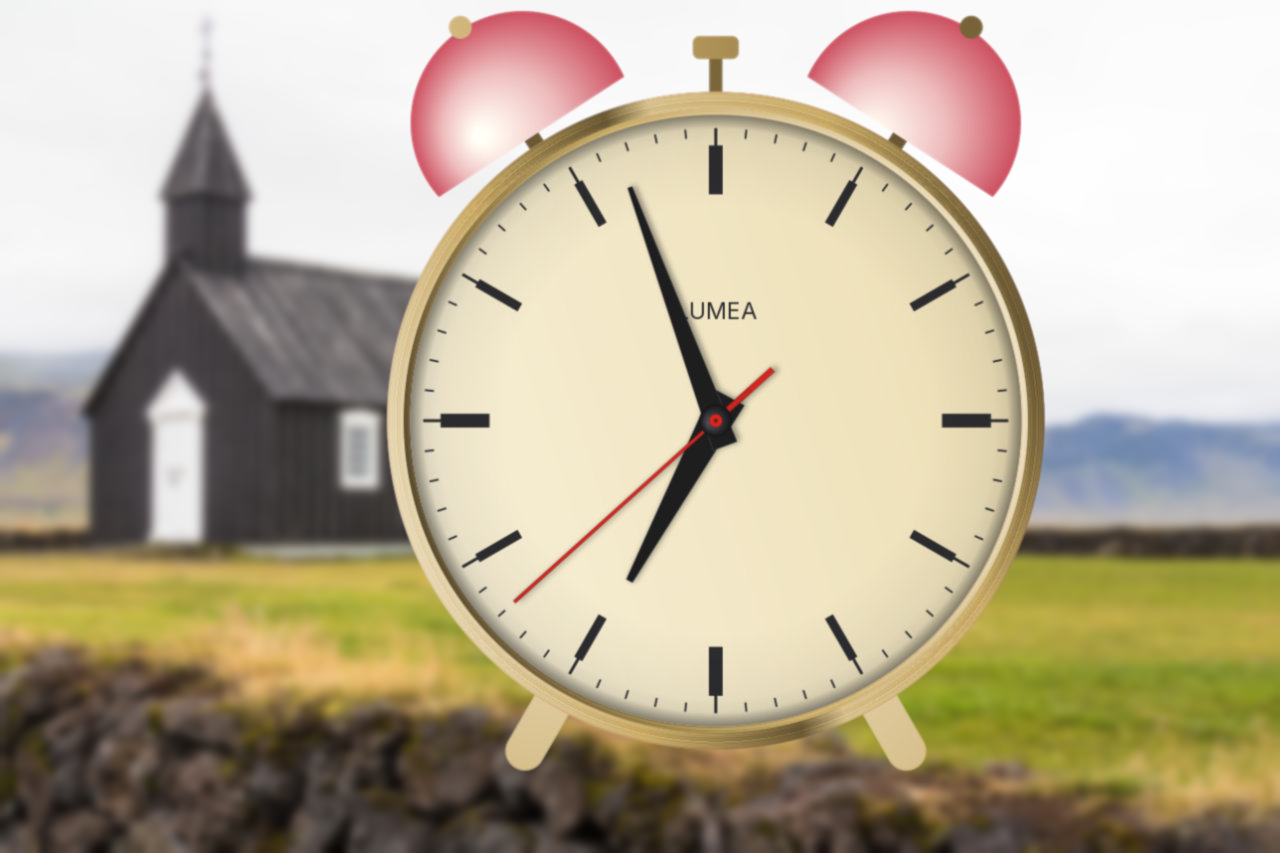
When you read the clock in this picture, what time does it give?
6:56:38
